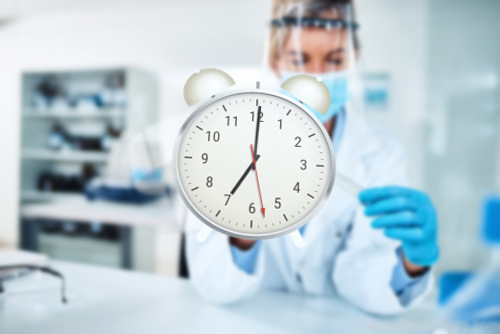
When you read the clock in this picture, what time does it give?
7:00:28
